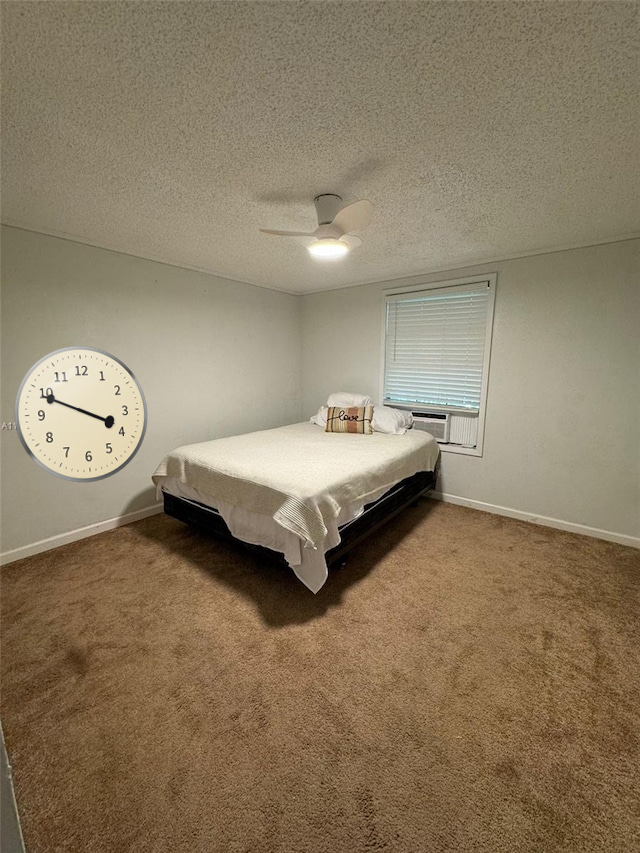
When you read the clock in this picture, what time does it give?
3:49
